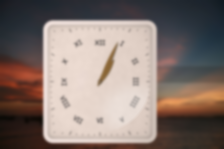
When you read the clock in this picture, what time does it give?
1:04
